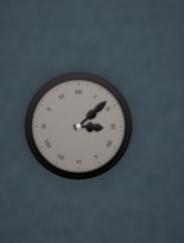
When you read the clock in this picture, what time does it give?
3:08
